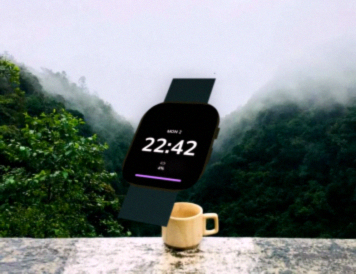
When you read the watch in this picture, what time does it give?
22:42
